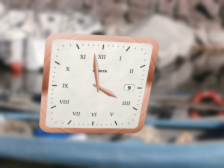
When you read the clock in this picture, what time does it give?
3:58
